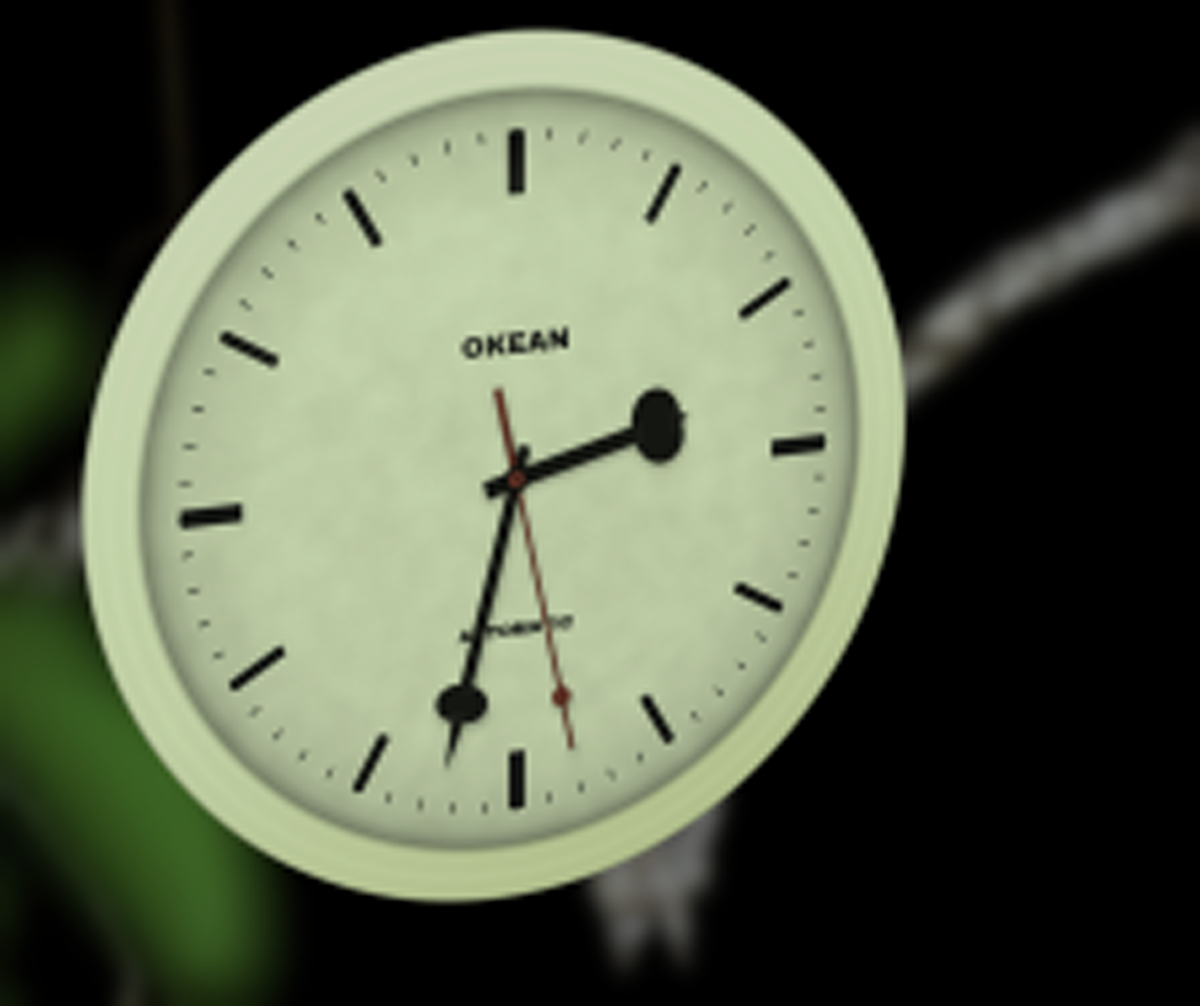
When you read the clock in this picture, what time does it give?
2:32:28
